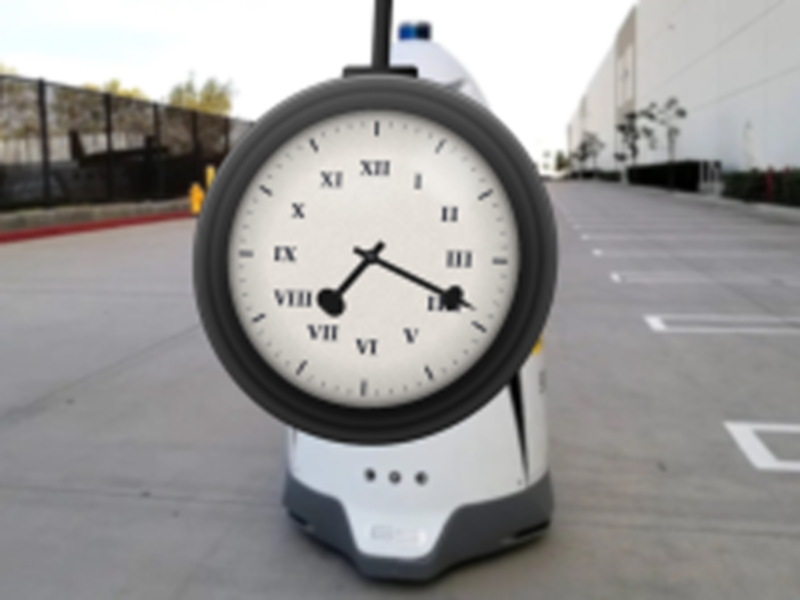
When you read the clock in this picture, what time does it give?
7:19
